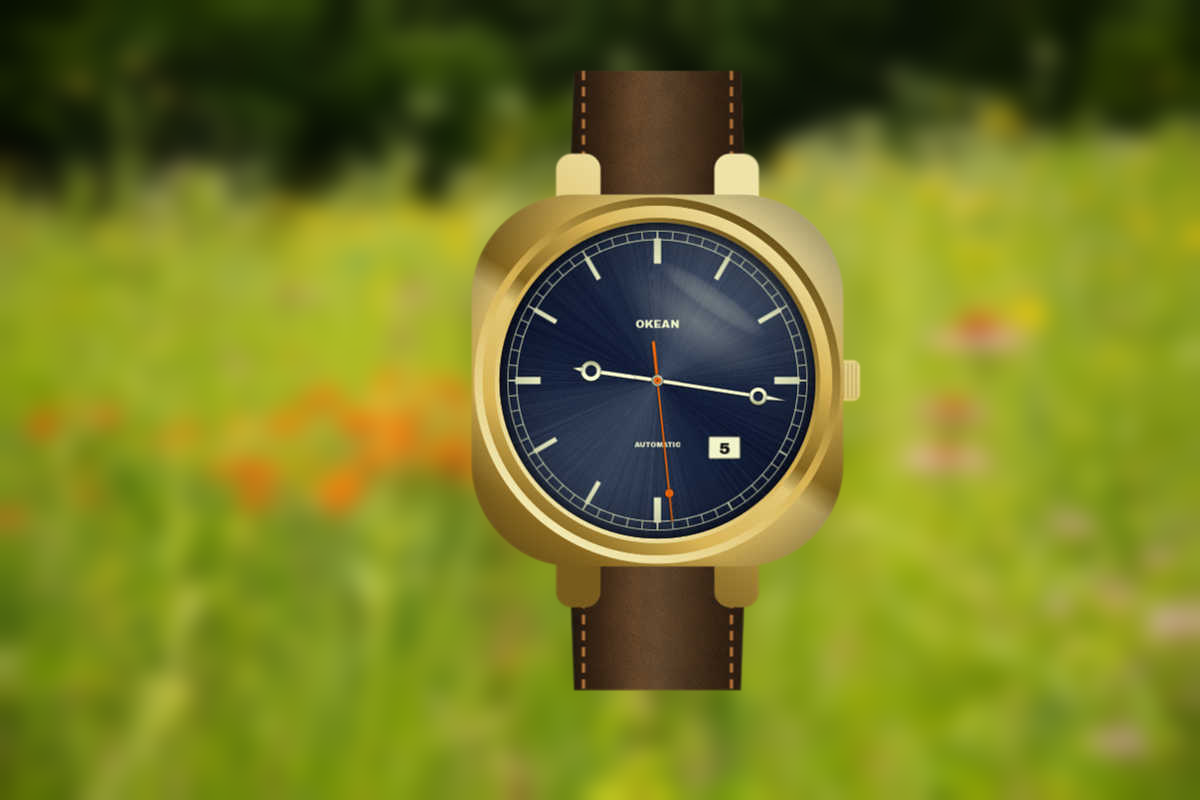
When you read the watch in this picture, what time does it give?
9:16:29
